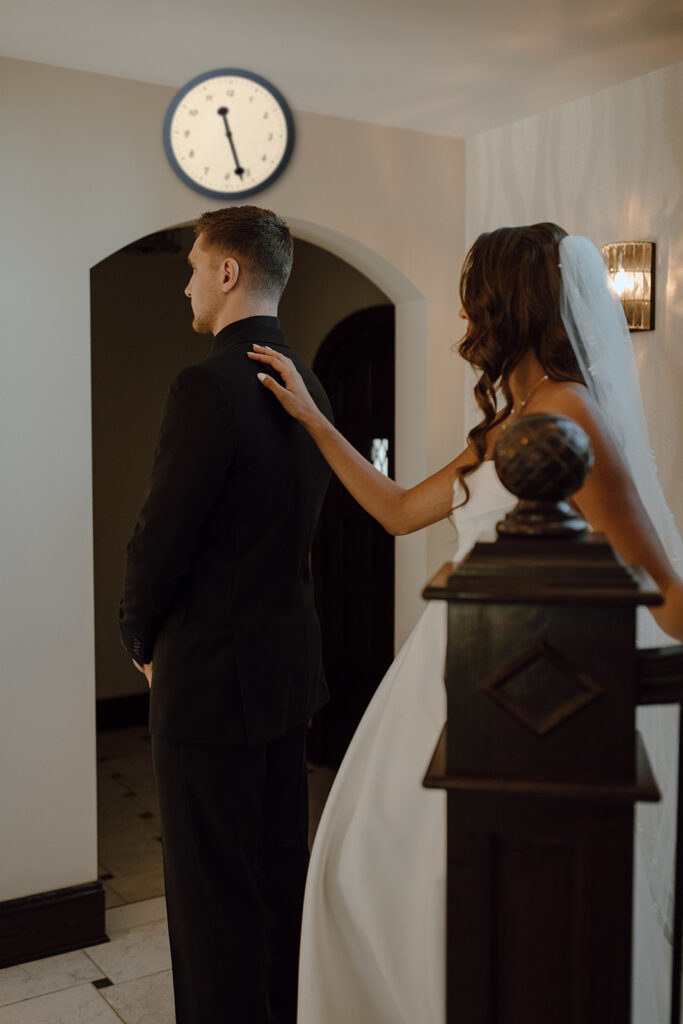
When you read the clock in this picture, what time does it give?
11:27
